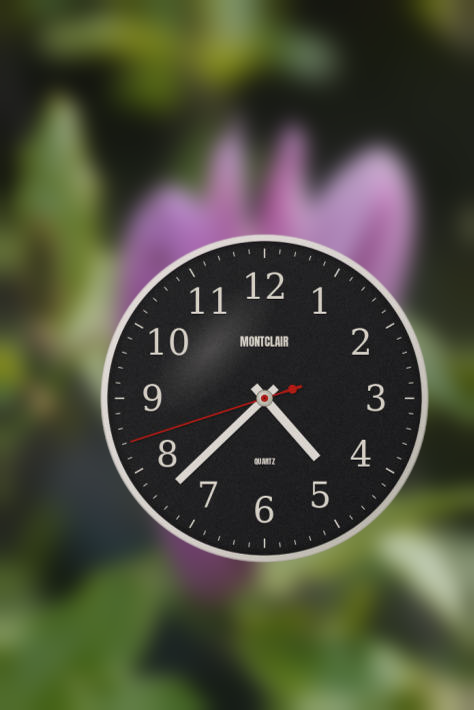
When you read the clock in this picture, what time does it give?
4:37:42
